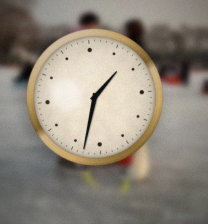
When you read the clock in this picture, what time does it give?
1:33
